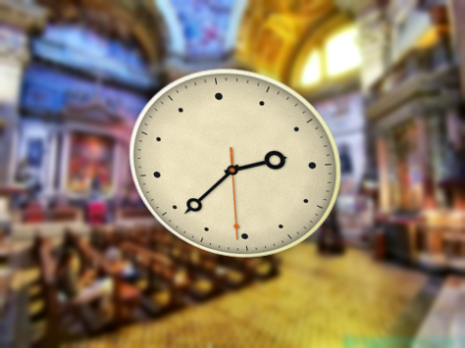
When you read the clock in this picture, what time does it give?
2:38:31
